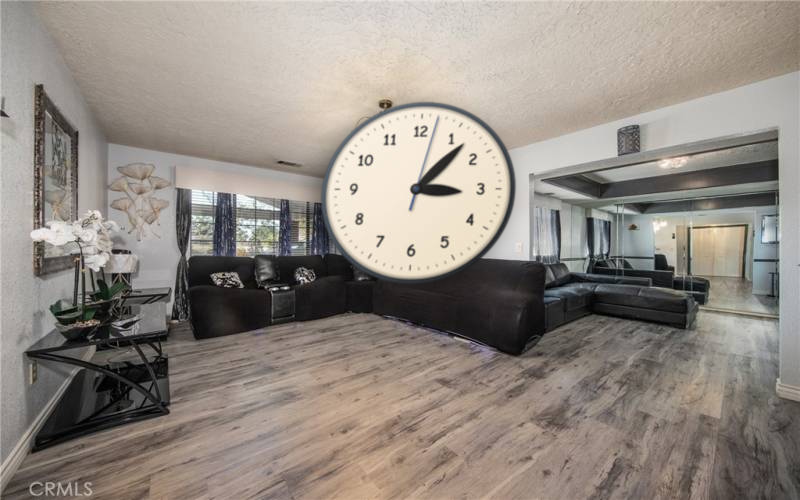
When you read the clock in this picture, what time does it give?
3:07:02
